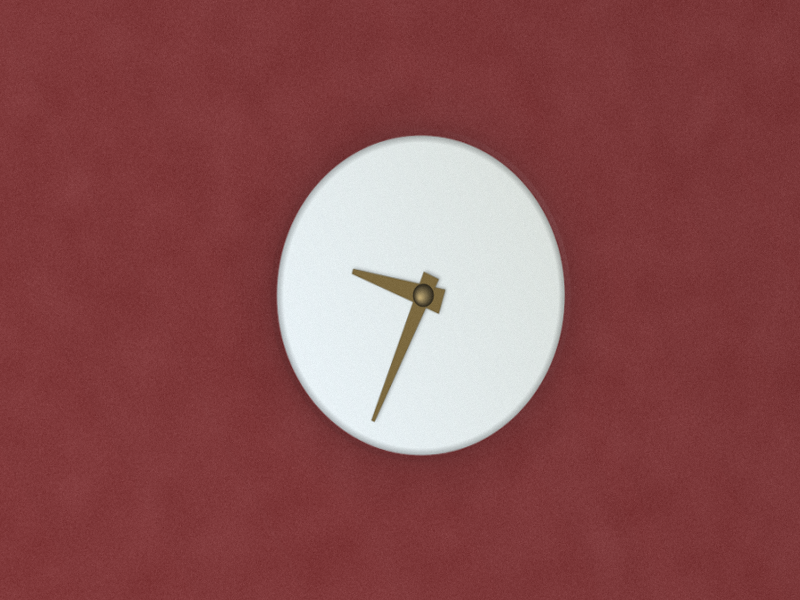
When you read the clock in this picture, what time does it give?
9:34
